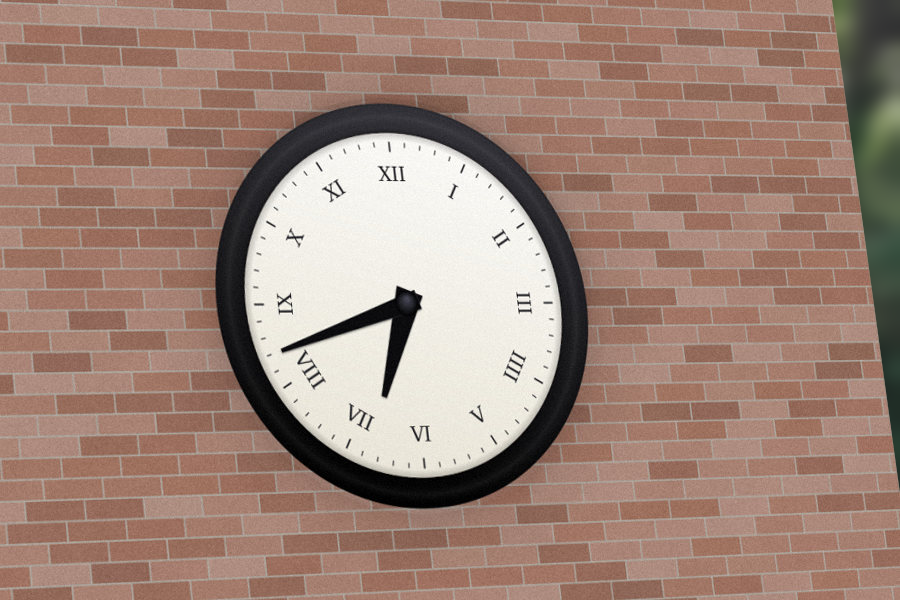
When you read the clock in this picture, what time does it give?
6:42
